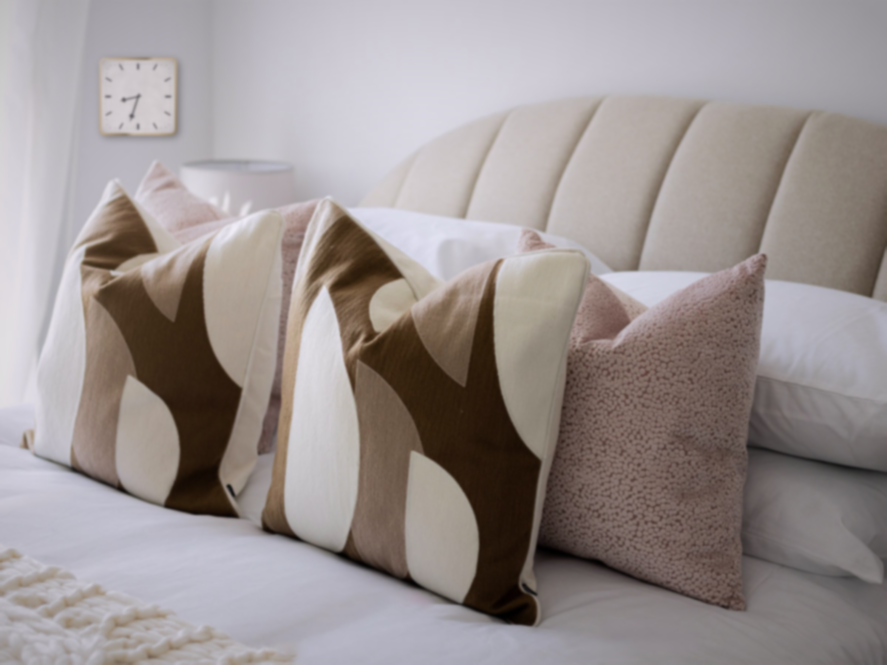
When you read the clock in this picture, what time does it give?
8:33
